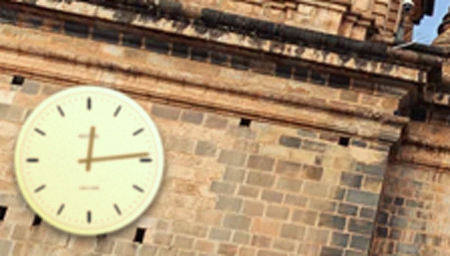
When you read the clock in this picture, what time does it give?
12:14
